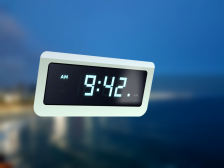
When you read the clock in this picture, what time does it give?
9:42
